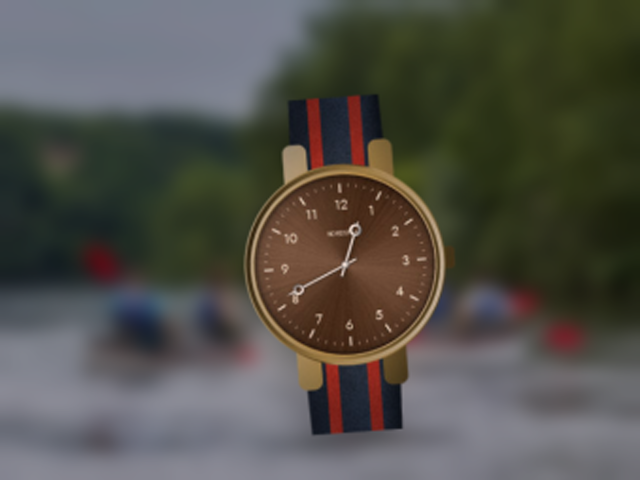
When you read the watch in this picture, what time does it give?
12:41
